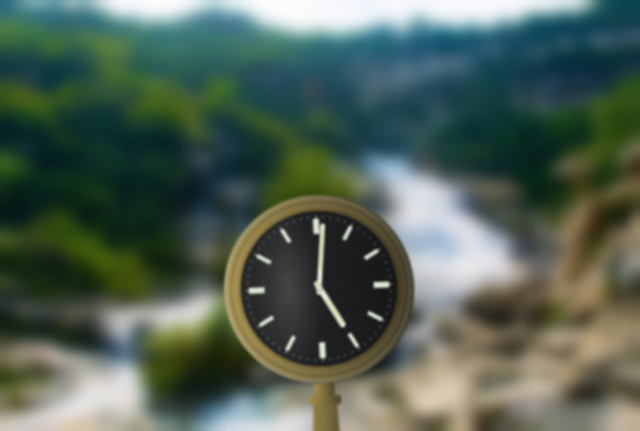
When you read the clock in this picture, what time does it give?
5:01
